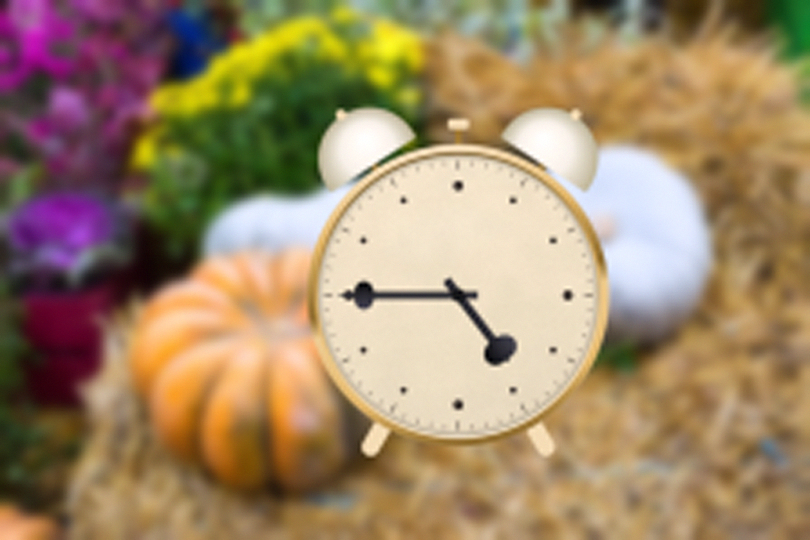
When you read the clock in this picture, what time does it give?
4:45
